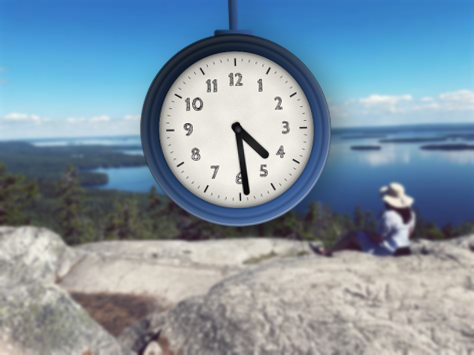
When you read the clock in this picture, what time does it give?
4:29
